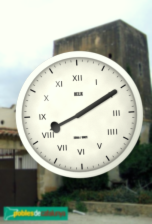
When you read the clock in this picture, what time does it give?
8:10
